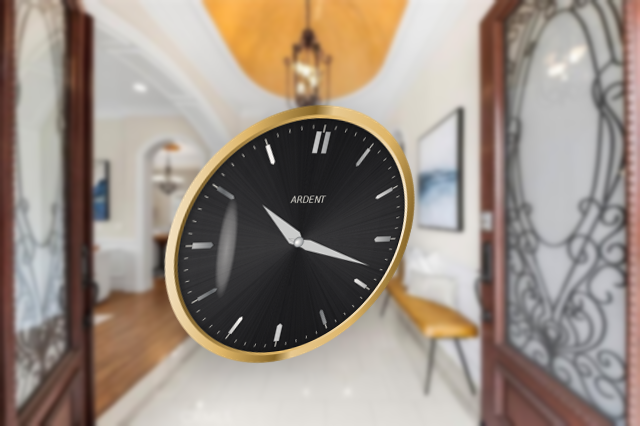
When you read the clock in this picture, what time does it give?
10:18
